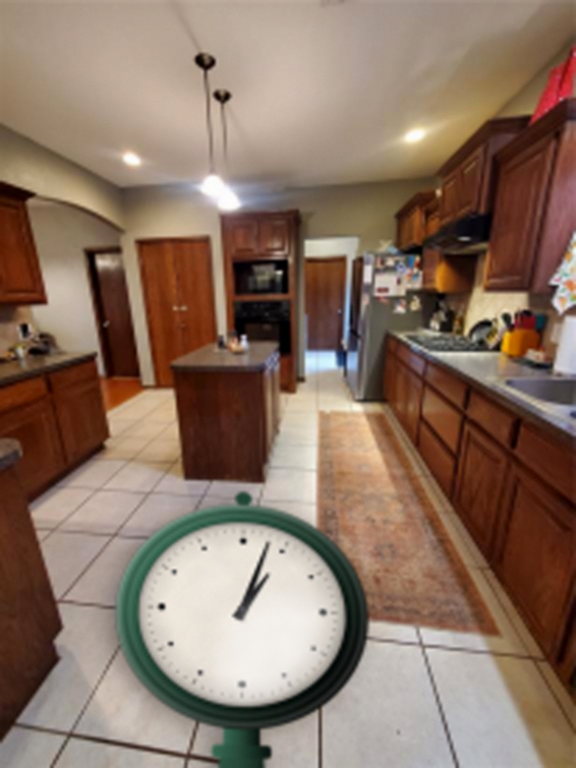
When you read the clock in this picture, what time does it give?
1:03
